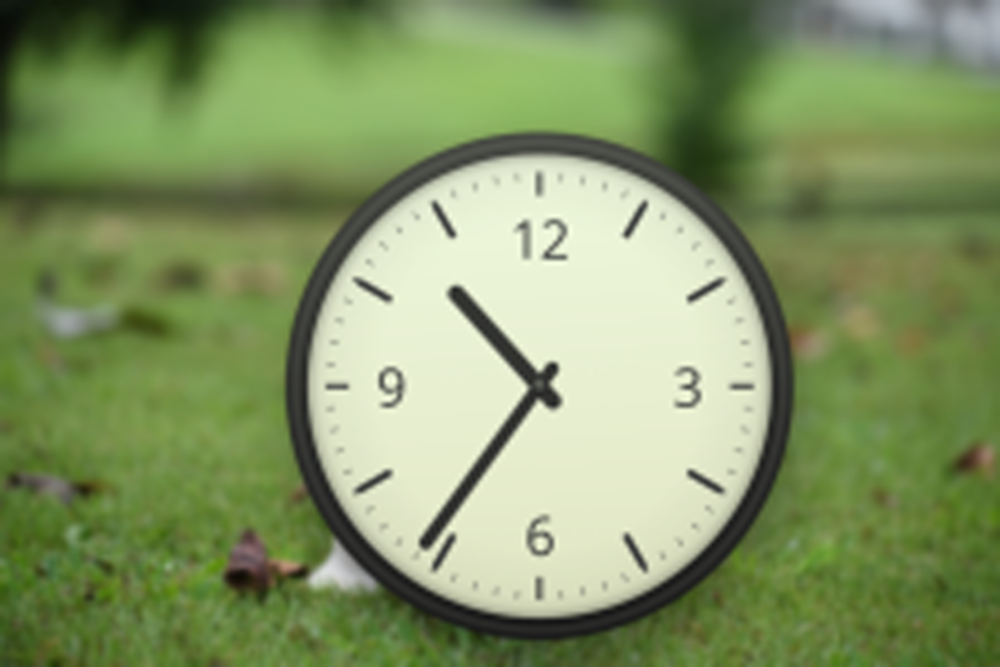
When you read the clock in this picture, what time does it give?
10:36
